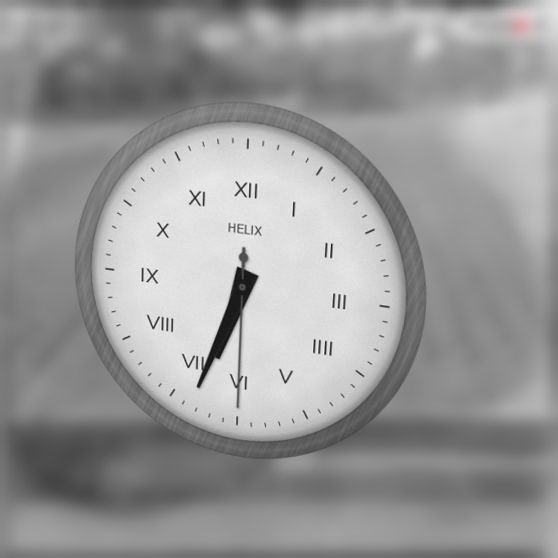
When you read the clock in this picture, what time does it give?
6:33:30
